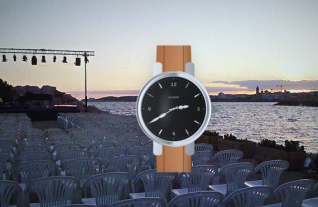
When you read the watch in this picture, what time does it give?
2:40
